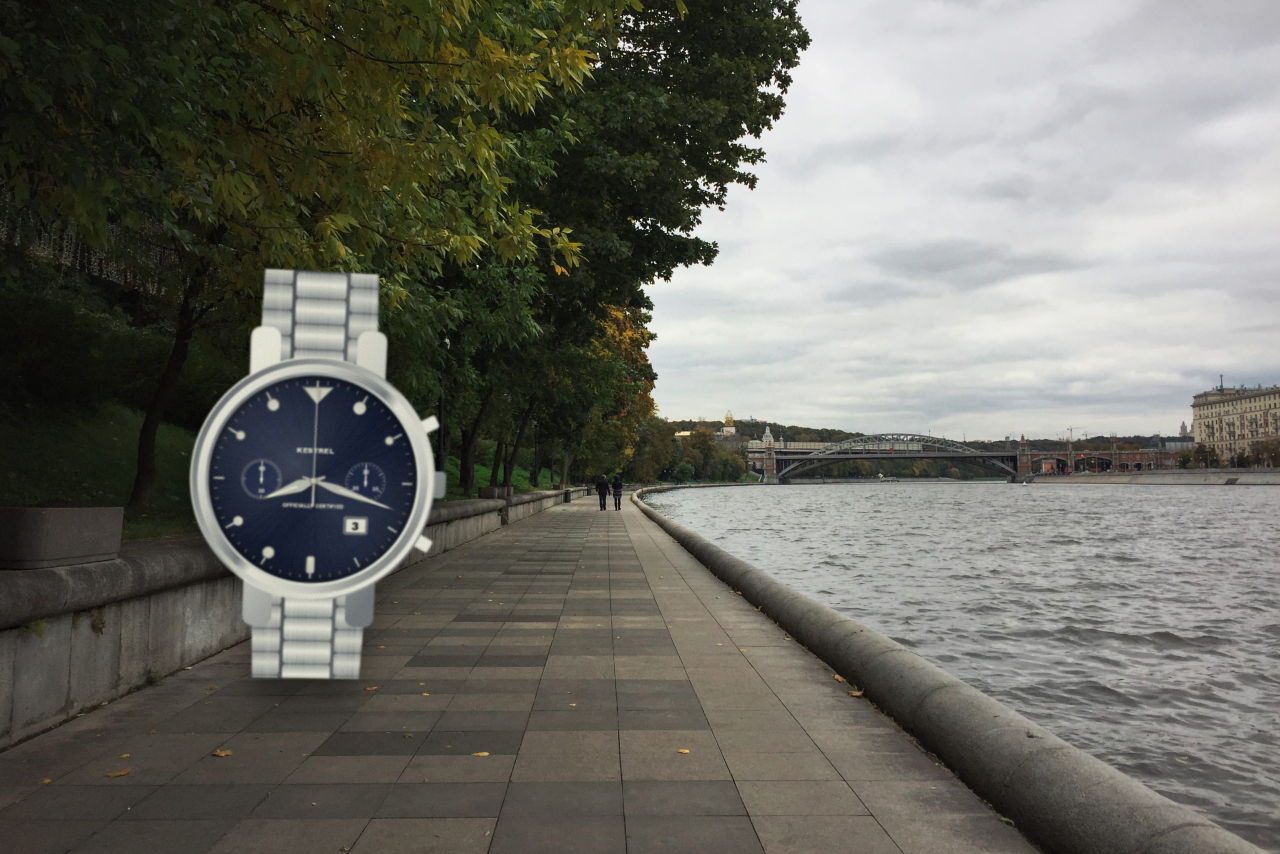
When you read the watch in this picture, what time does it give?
8:18
